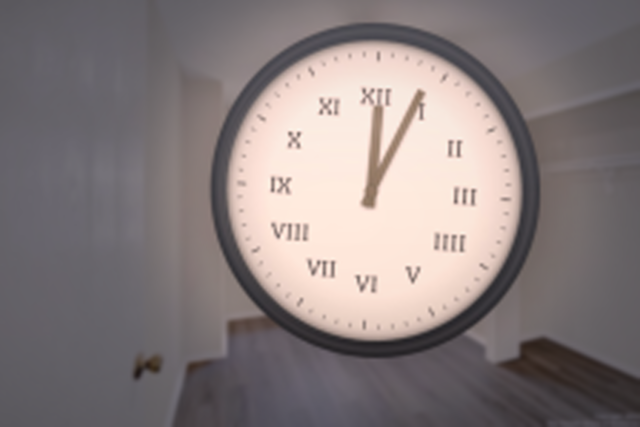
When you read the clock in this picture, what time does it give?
12:04
